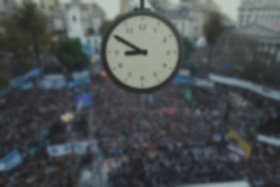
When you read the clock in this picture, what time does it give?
8:50
